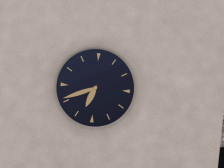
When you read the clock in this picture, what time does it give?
6:41
